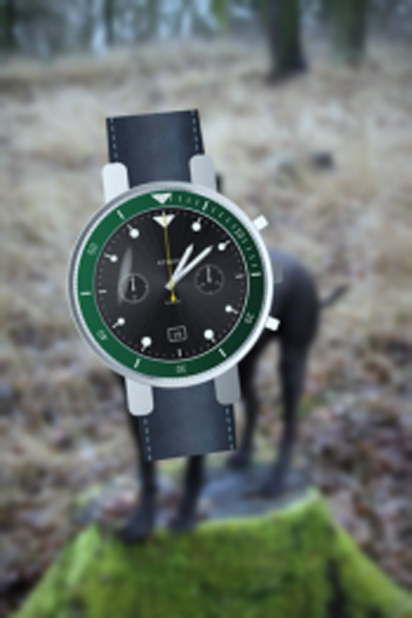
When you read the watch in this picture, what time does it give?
1:09
